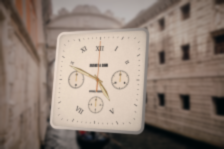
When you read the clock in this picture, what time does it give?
4:49
